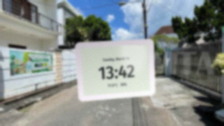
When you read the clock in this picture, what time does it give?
13:42
